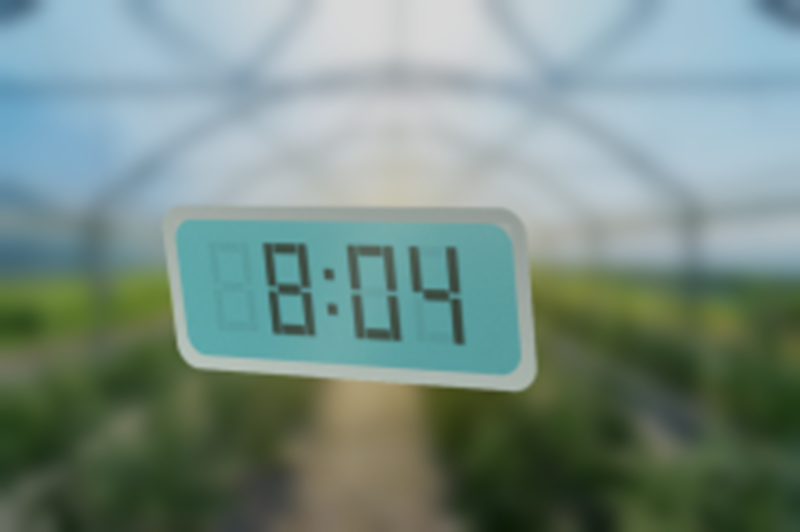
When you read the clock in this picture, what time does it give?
8:04
